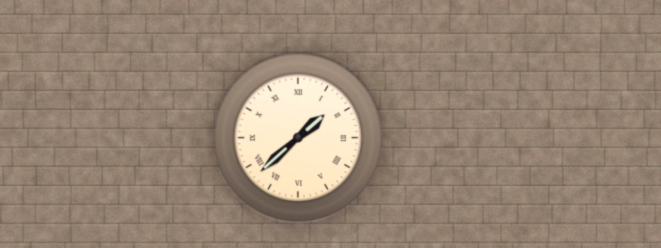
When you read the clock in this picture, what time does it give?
1:38
